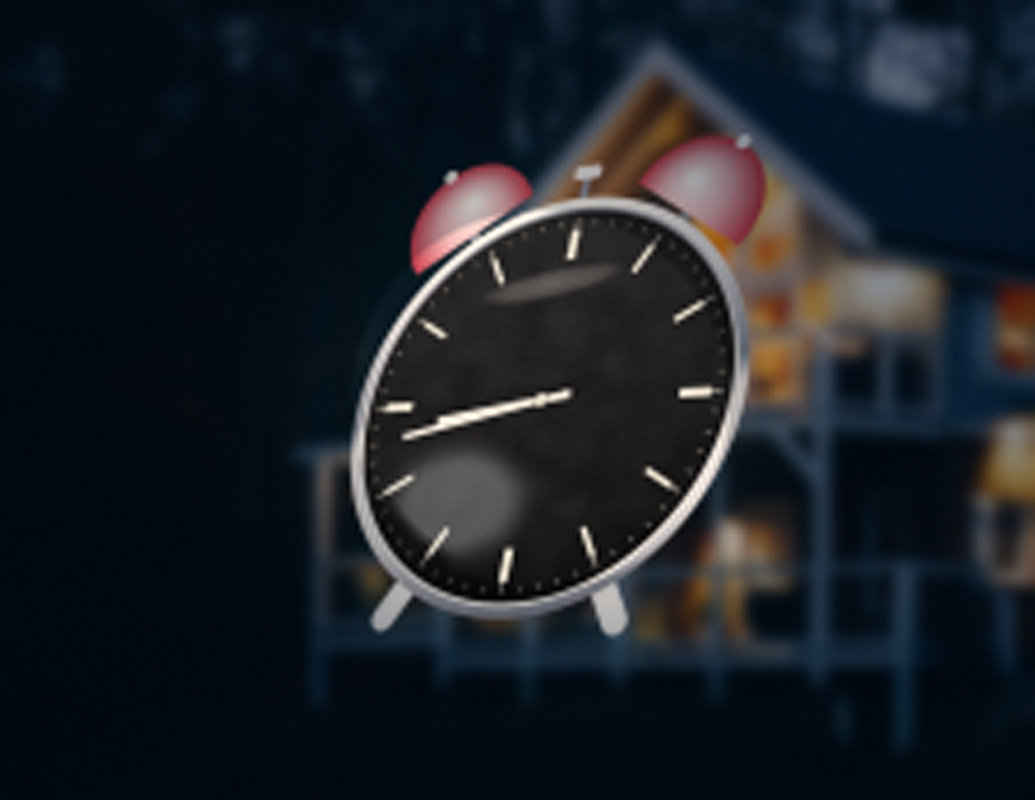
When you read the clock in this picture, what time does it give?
8:43
